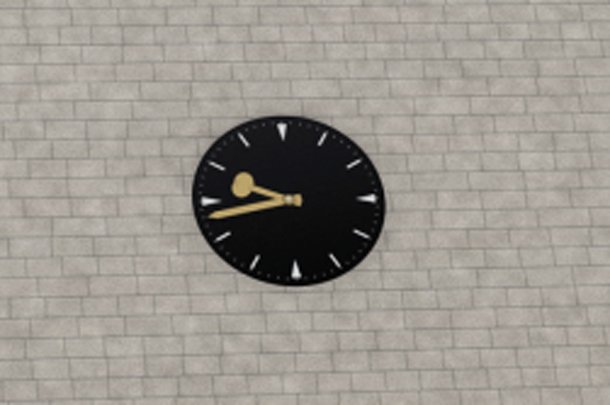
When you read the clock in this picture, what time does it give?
9:43
